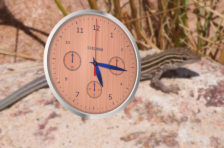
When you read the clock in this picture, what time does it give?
5:16
